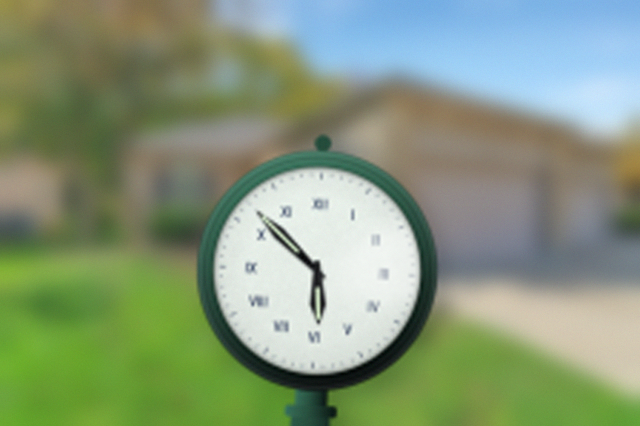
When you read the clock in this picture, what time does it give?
5:52
